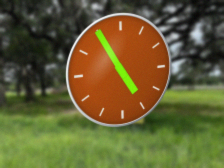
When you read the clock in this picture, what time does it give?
4:55
